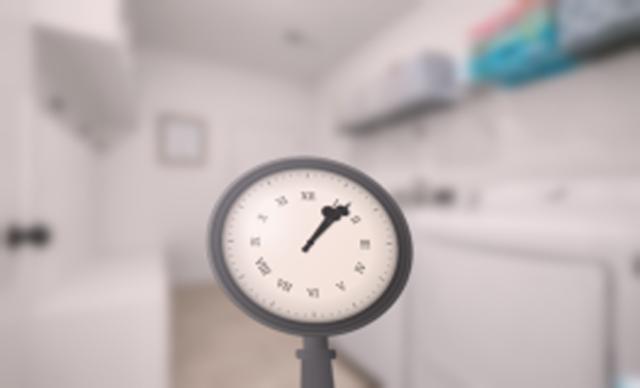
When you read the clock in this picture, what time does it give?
1:07
